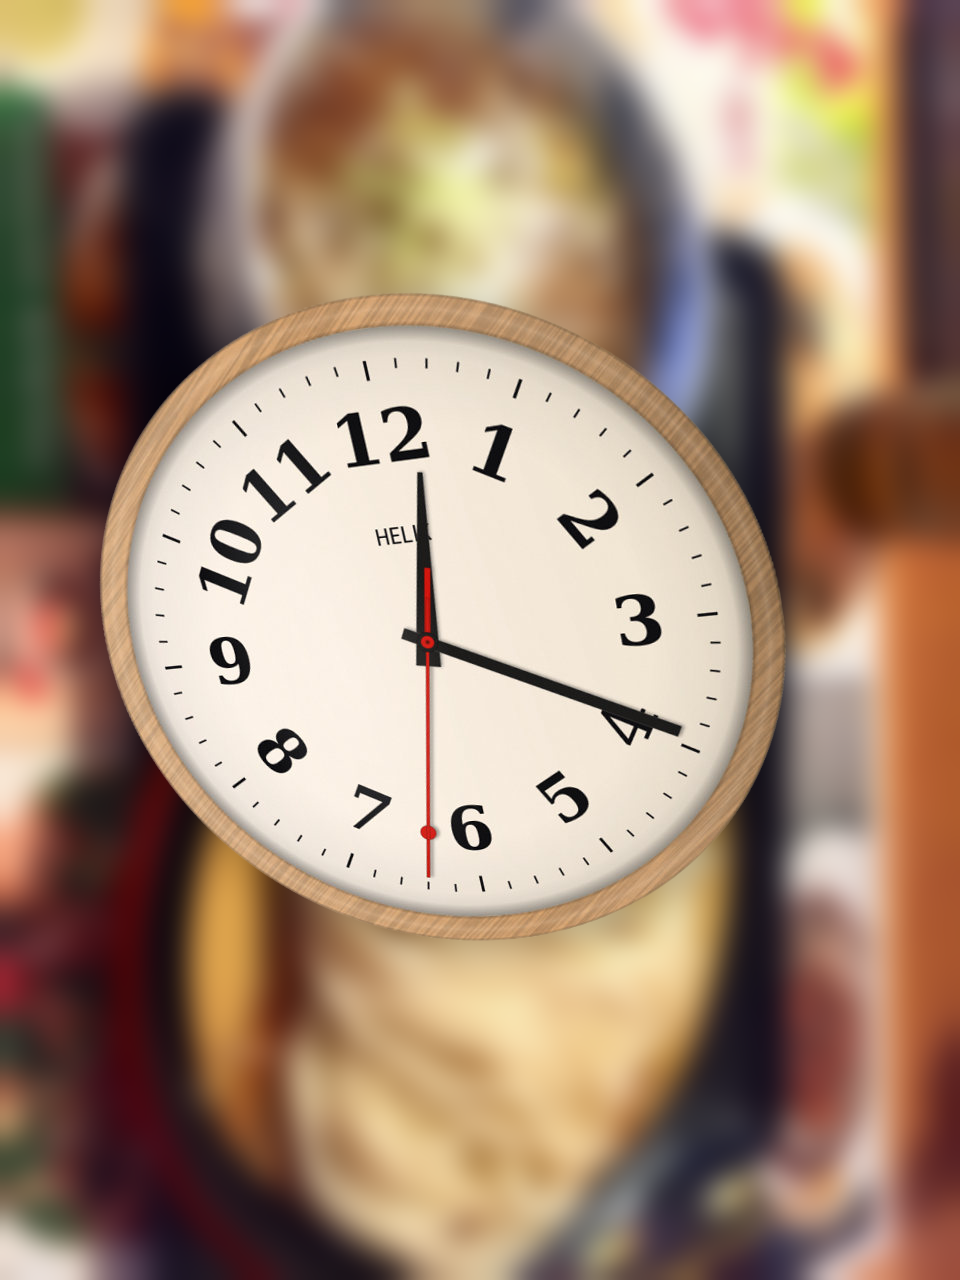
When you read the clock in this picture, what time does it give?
12:19:32
